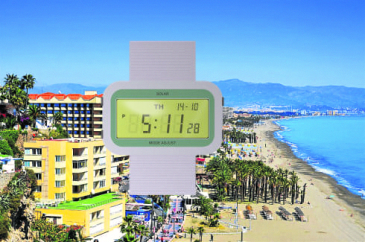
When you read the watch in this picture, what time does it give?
5:11:28
